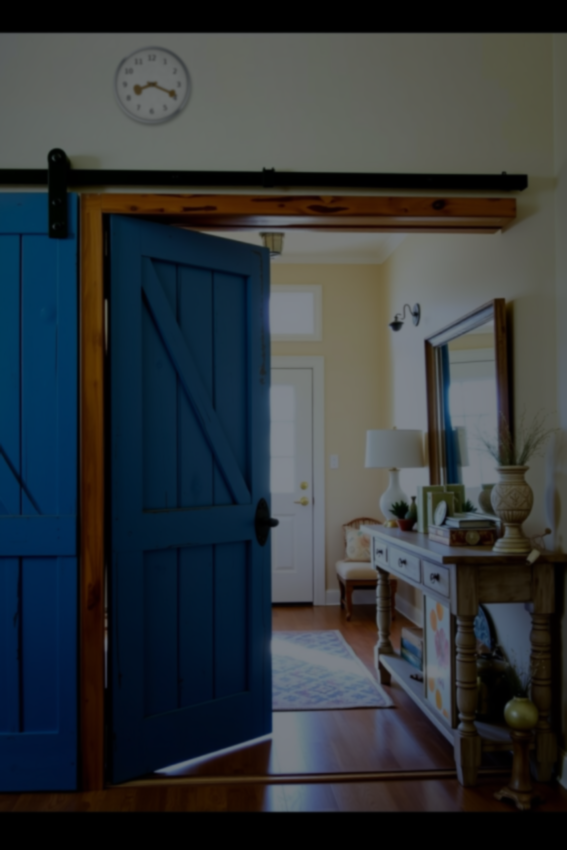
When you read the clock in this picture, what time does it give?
8:19
